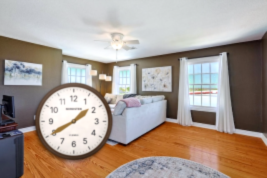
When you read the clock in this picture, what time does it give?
1:40
